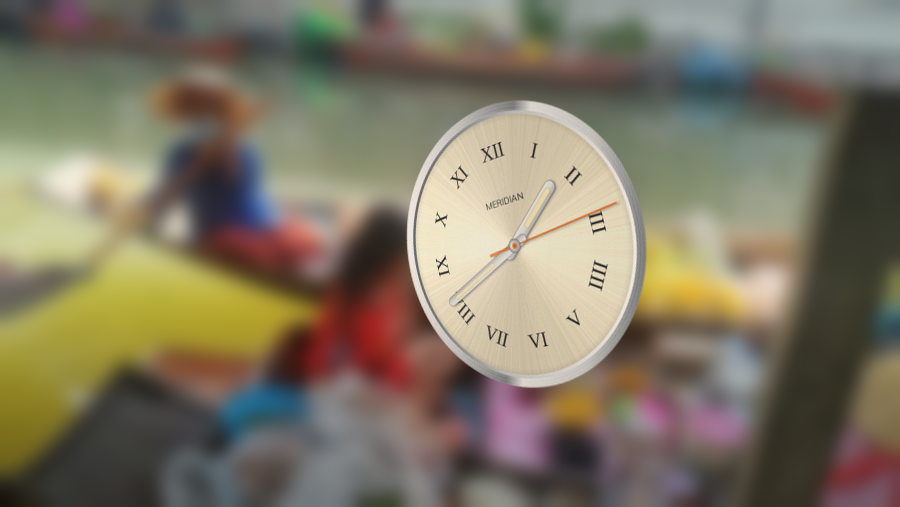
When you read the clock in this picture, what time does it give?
1:41:14
